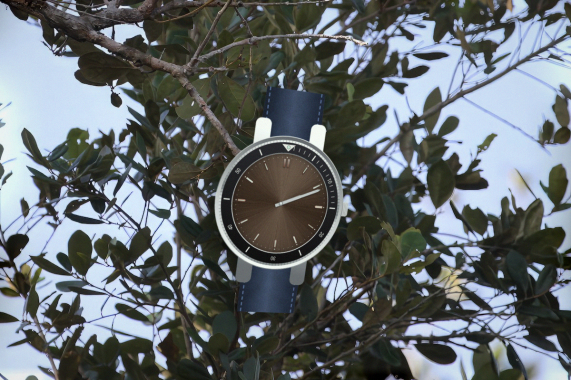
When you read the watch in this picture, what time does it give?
2:11
